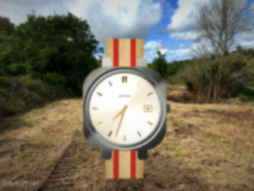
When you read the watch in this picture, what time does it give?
7:33
